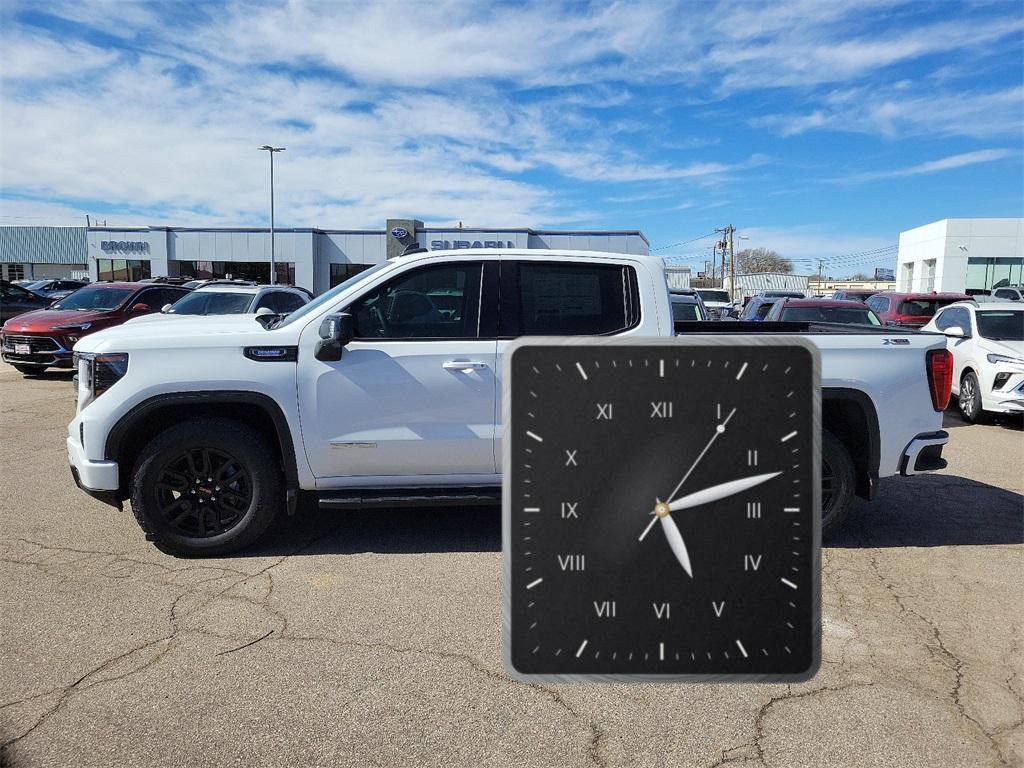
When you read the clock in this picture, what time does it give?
5:12:06
